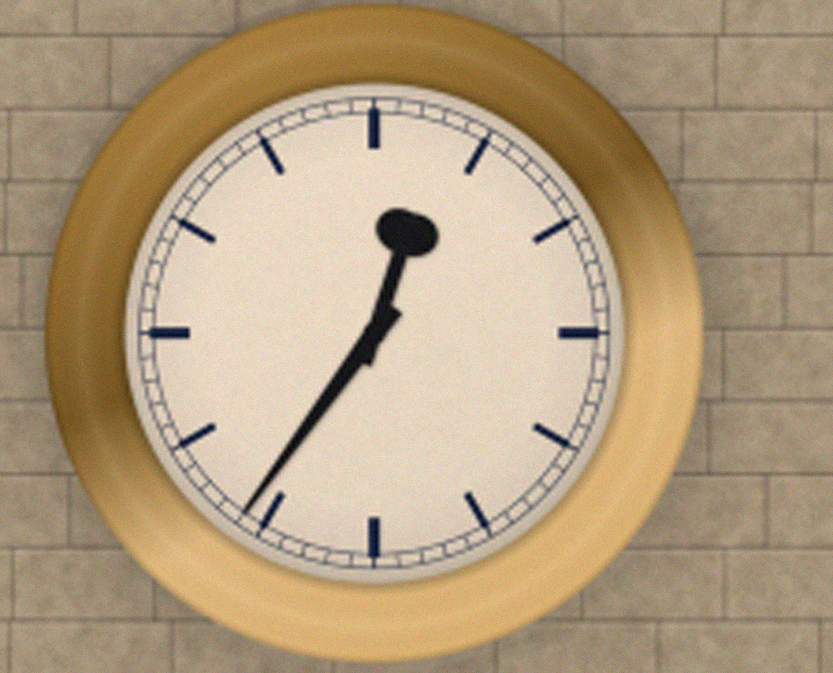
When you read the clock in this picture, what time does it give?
12:36
